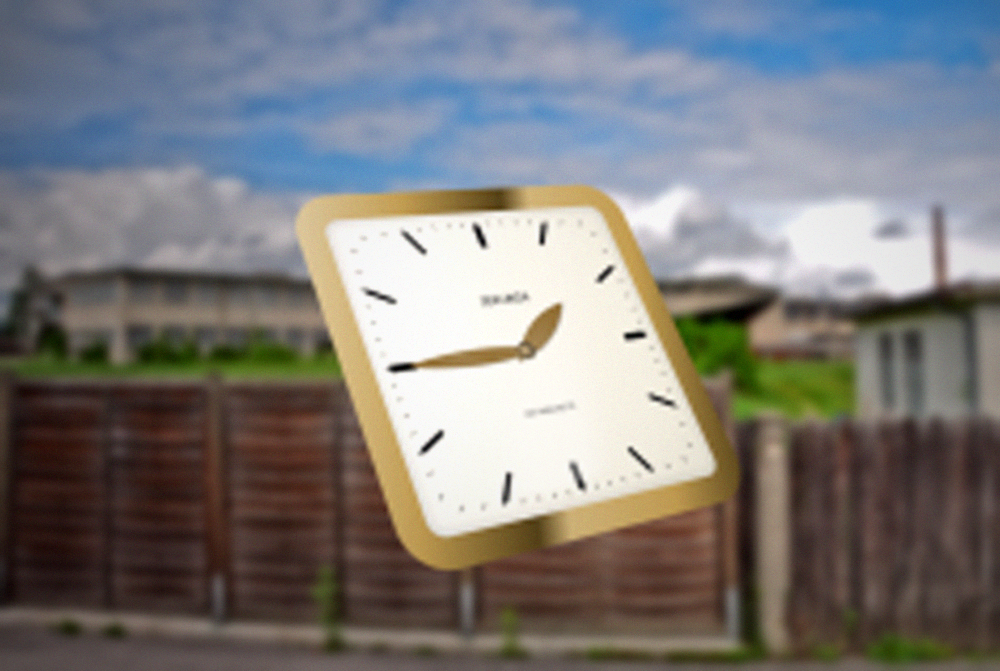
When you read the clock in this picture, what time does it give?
1:45
